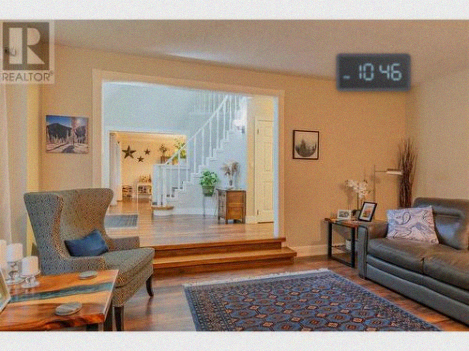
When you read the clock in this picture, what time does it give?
10:46
